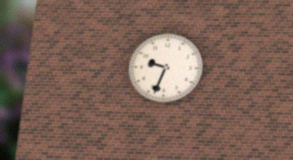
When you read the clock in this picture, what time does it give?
9:33
